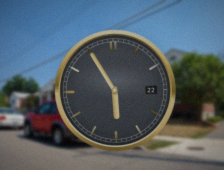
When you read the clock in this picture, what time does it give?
5:55
